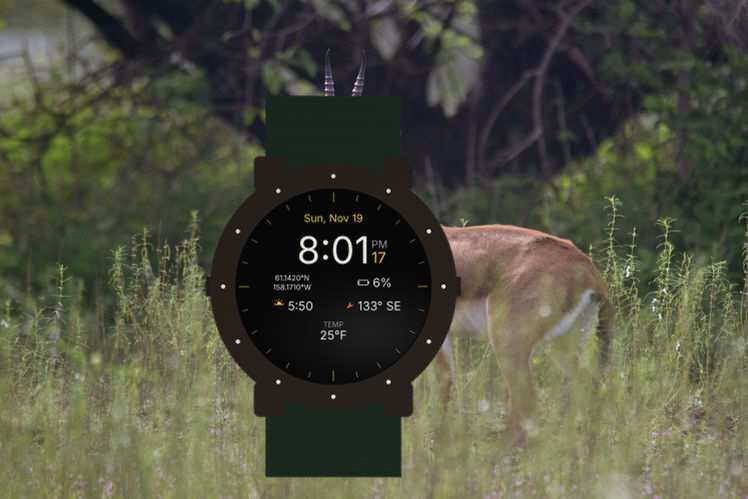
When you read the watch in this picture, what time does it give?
8:01:17
